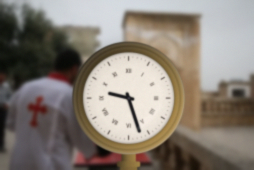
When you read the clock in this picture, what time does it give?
9:27
